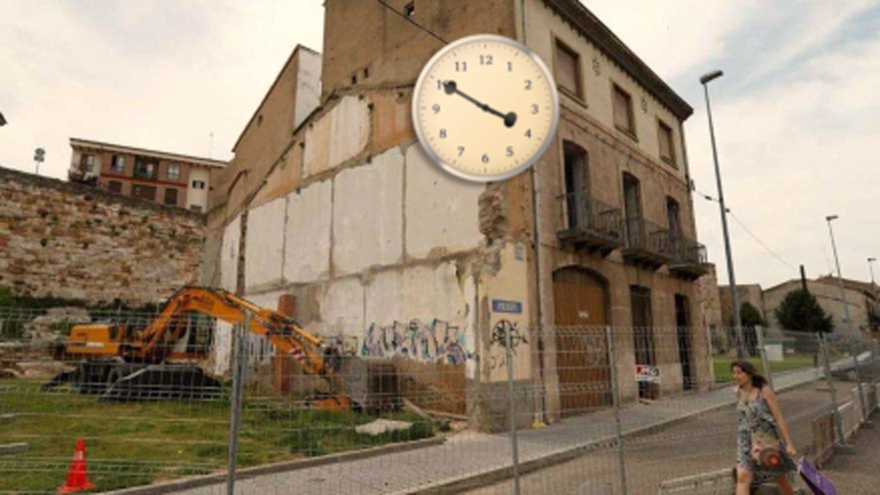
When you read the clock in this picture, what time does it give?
3:50
